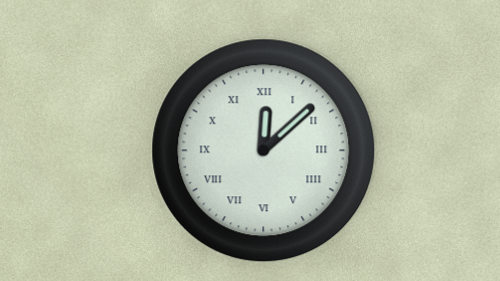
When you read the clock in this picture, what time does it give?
12:08
